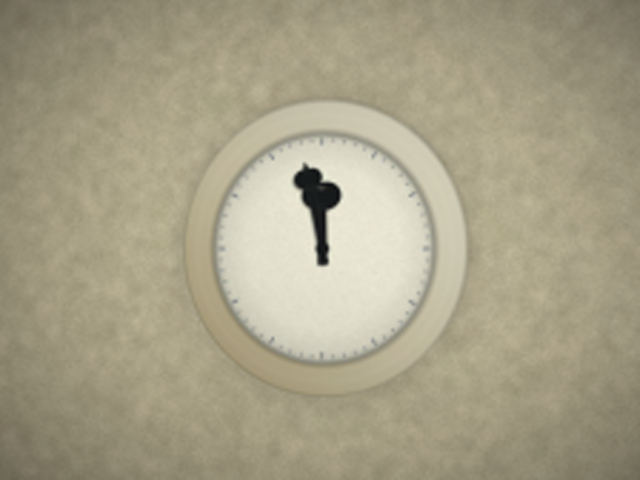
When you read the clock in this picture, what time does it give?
11:58
